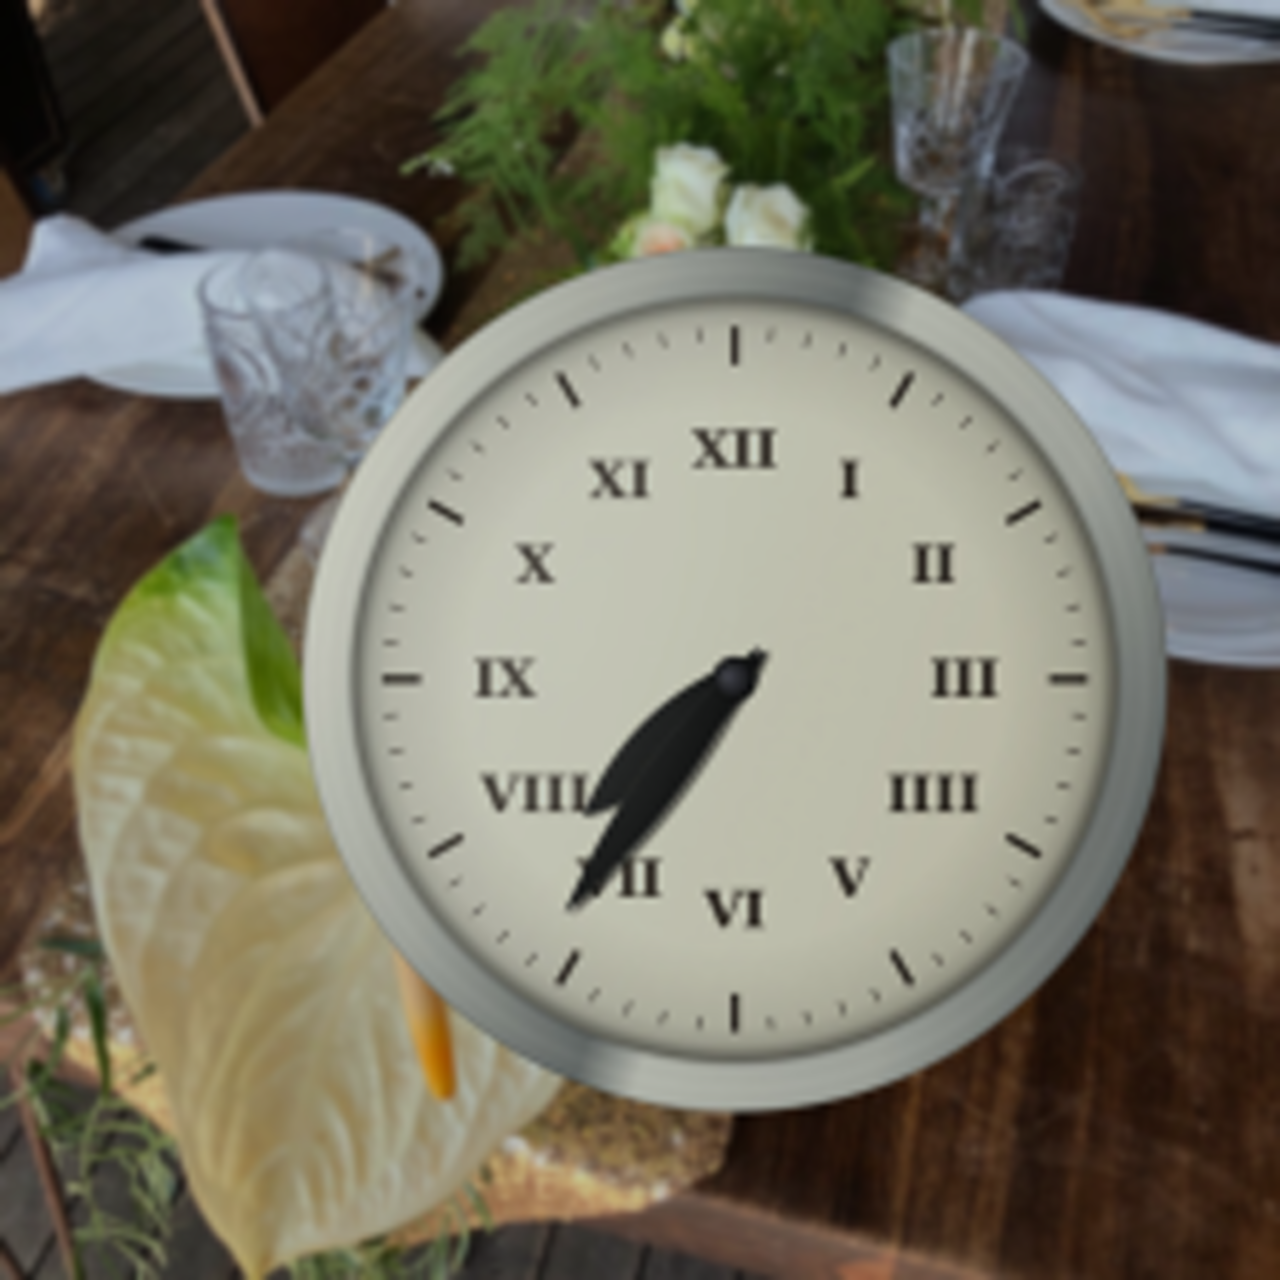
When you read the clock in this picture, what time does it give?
7:36
